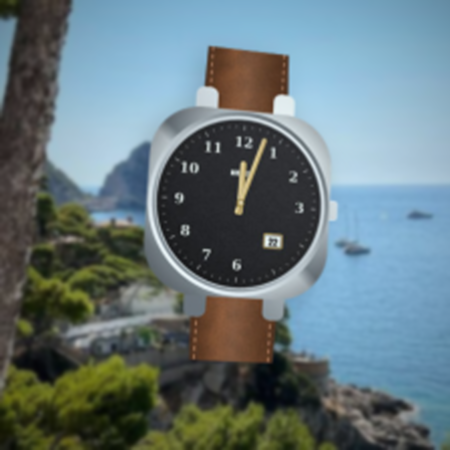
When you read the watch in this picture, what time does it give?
12:03
